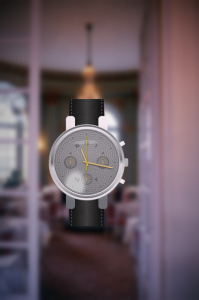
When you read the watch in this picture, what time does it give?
11:17
